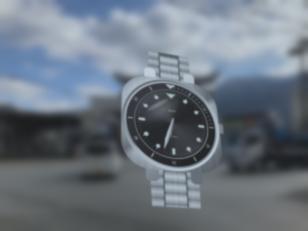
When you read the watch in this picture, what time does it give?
6:33
